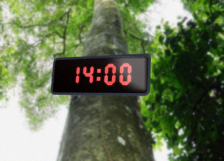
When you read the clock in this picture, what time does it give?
14:00
